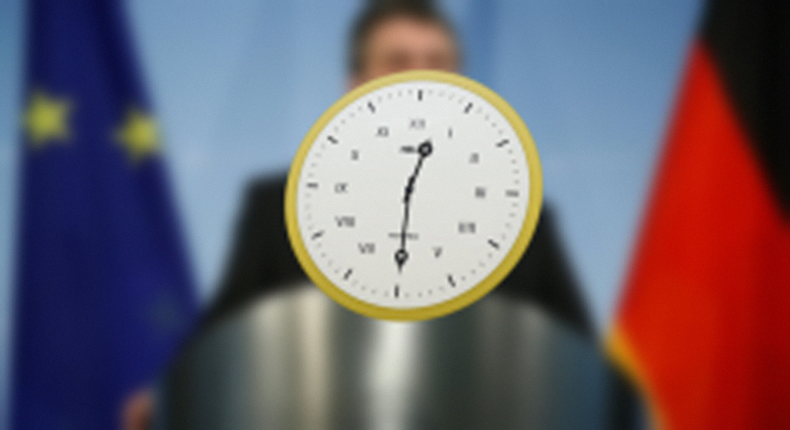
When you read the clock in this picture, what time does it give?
12:30
